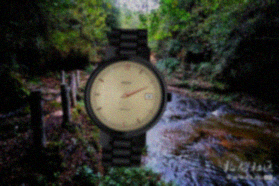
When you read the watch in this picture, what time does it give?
2:11
